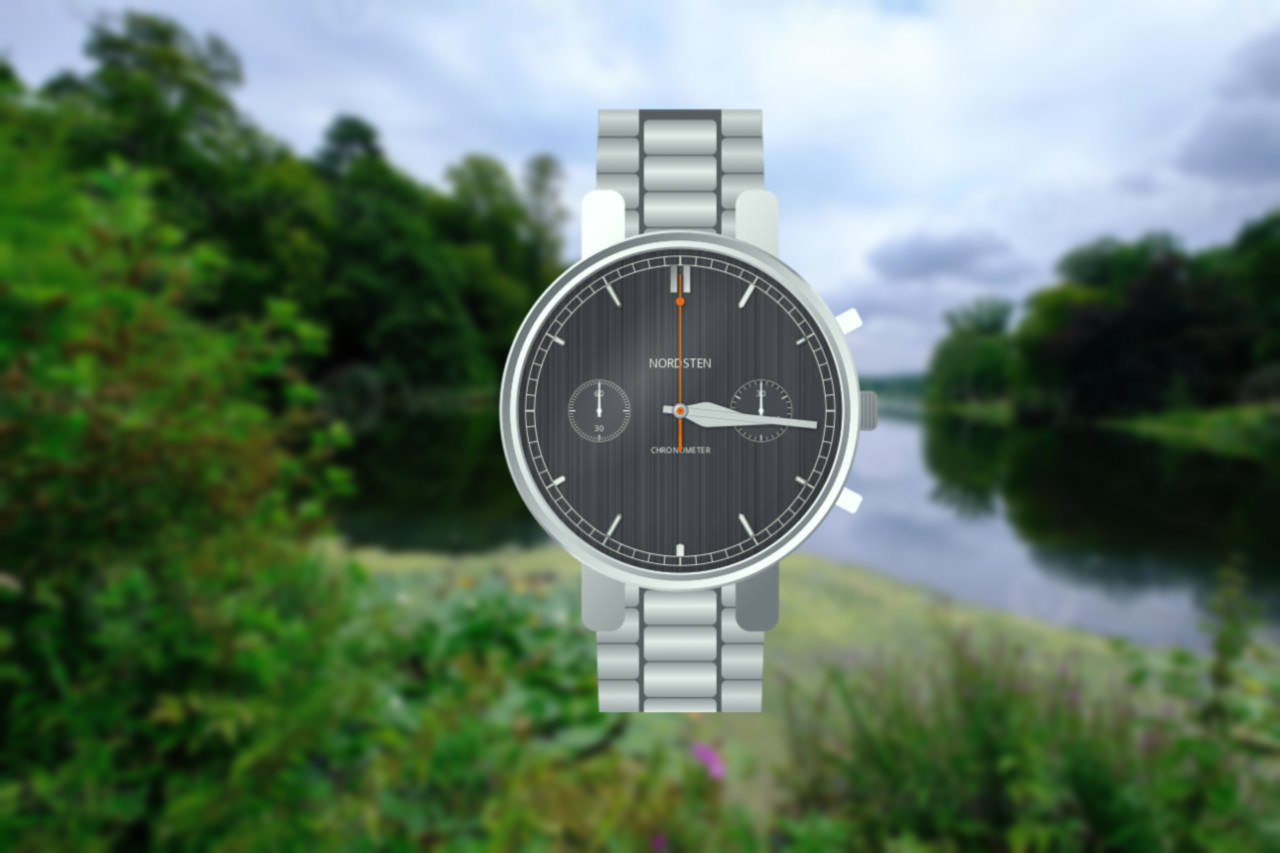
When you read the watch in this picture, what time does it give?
3:16
